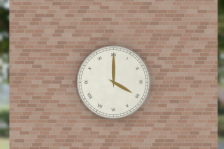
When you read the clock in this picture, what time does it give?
4:00
